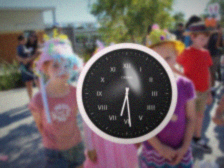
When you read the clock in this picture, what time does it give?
6:29
